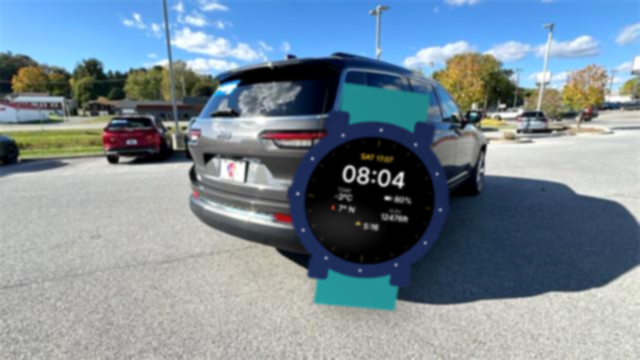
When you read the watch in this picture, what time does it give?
8:04
